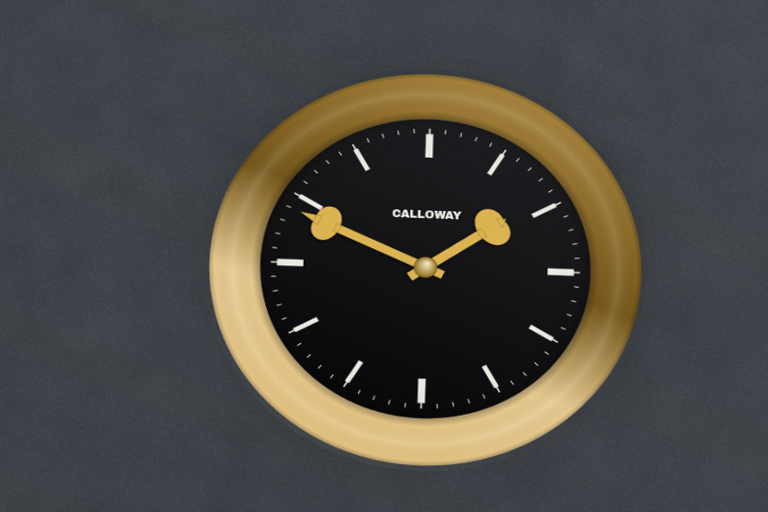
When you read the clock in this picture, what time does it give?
1:49
